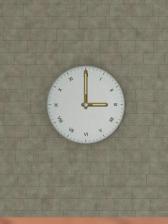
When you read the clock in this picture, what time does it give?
3:00
